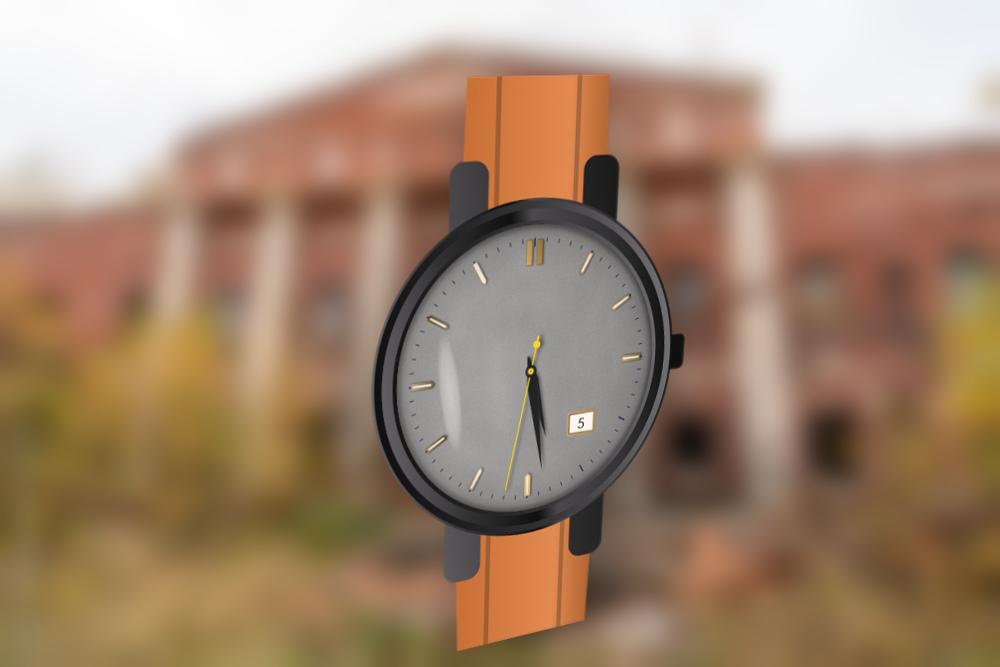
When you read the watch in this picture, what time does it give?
5:28:32
